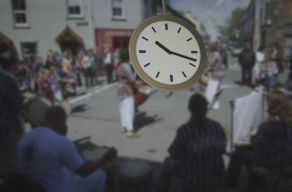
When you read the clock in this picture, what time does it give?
10:18
